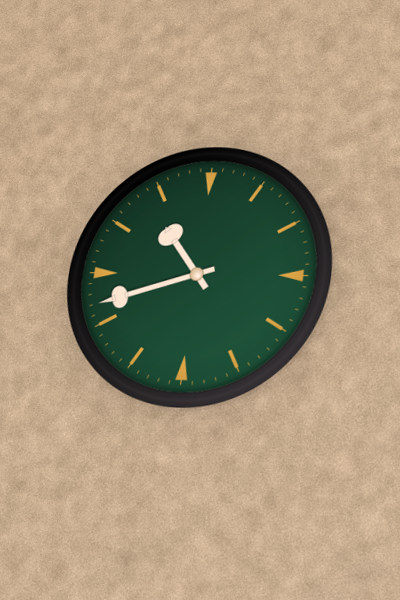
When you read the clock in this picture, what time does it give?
10:42
